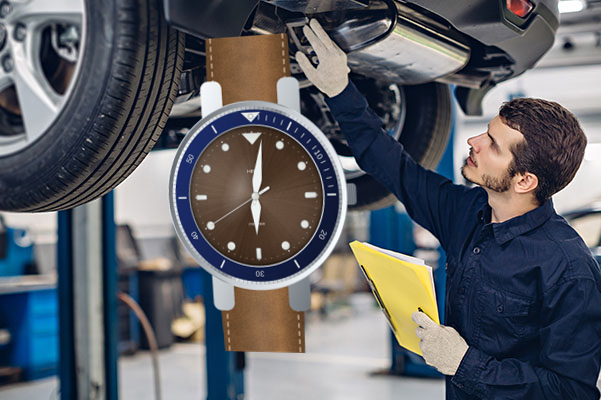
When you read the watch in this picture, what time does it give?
6:01:40
